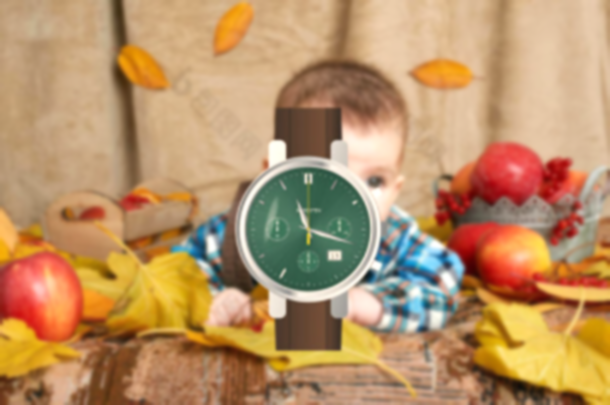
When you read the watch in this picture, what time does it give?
11:18
